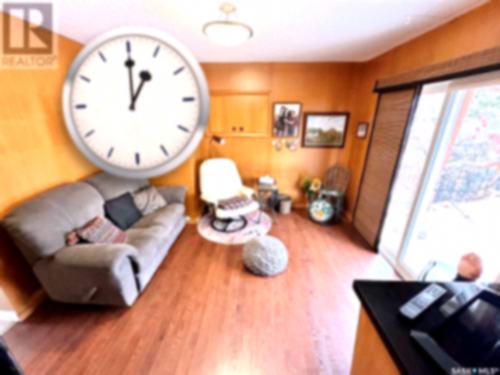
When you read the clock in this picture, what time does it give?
1:00
